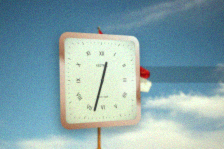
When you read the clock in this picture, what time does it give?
12:33
